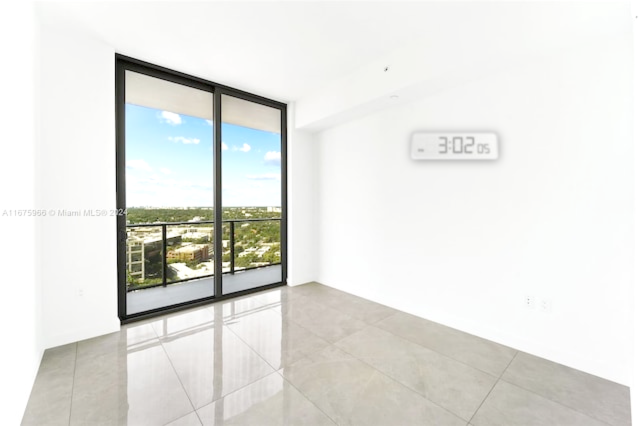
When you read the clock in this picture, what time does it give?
3:02
